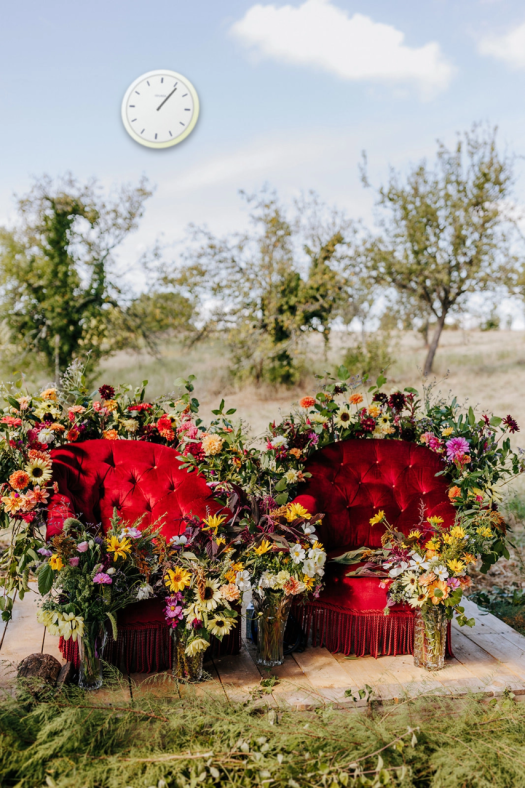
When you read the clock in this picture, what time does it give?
1:06
